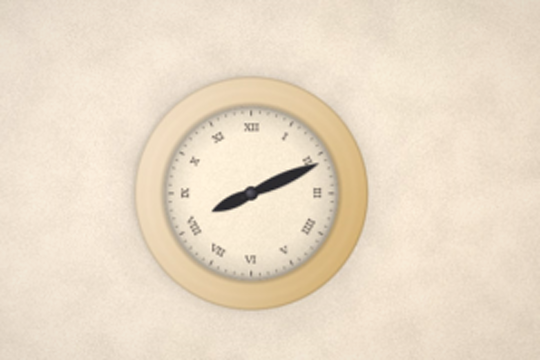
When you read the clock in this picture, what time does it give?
8:11
